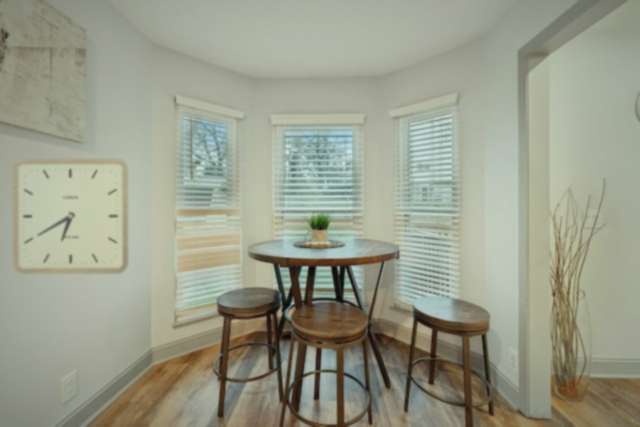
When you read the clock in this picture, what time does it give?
6:40
